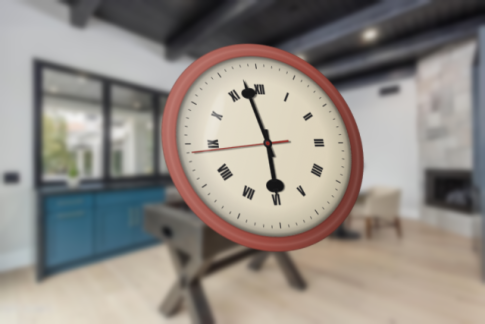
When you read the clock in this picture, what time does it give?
5:57:44
